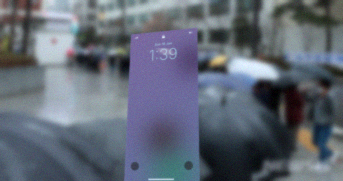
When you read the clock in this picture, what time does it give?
1:39
